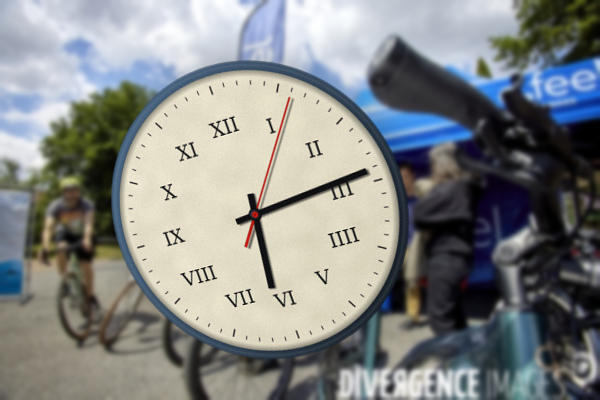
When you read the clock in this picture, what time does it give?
6:14:06
